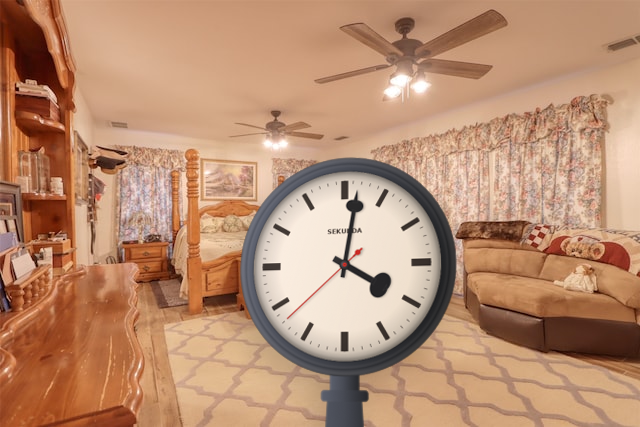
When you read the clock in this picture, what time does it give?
4:01:38
